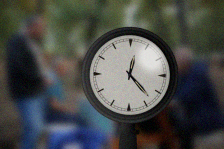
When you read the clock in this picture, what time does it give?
12:23
